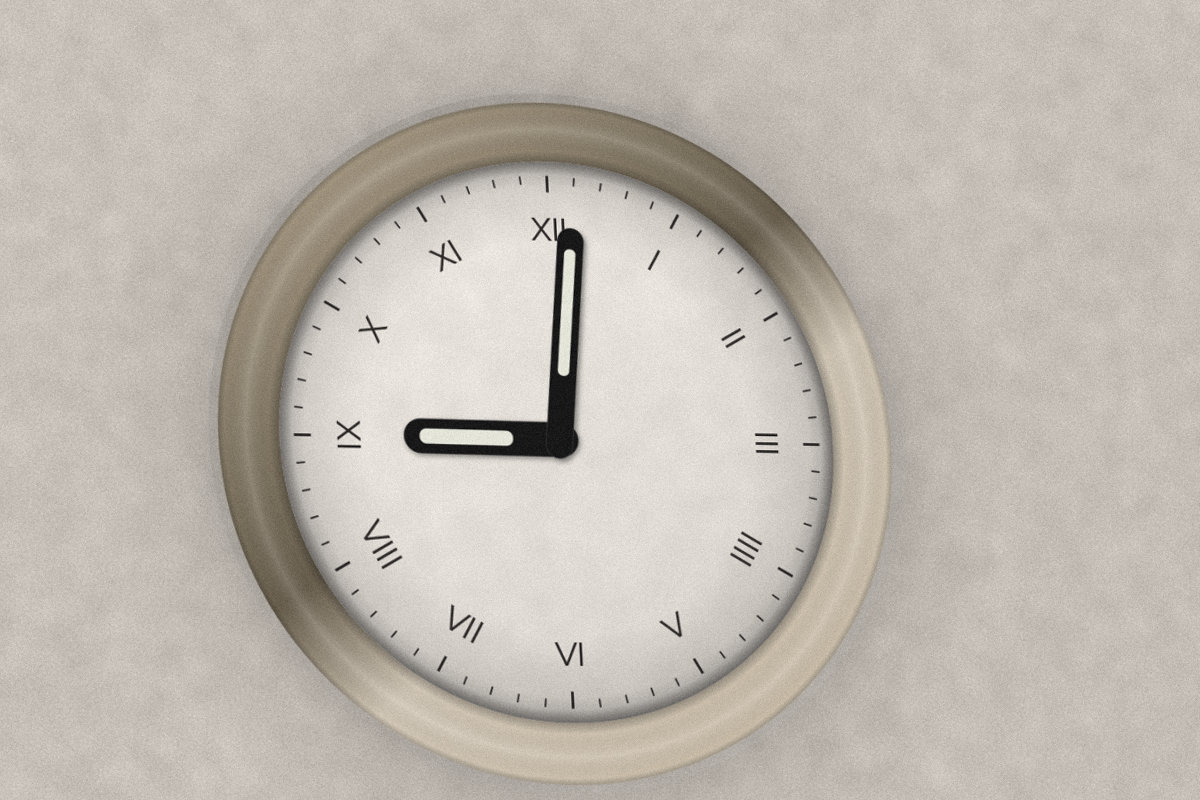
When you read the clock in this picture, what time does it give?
9:01
